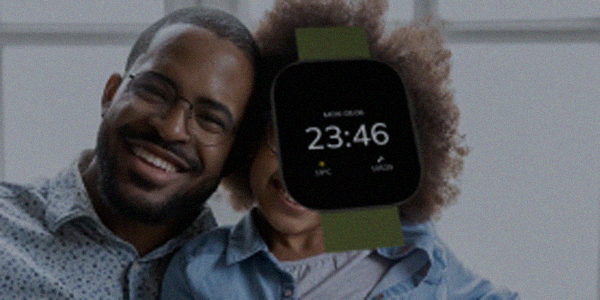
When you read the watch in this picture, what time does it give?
23:46
